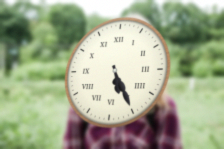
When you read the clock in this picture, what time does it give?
5:25
